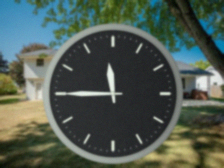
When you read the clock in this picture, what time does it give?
11:45
